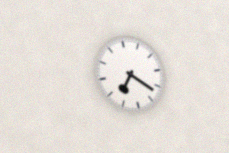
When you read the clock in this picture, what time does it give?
7:22
